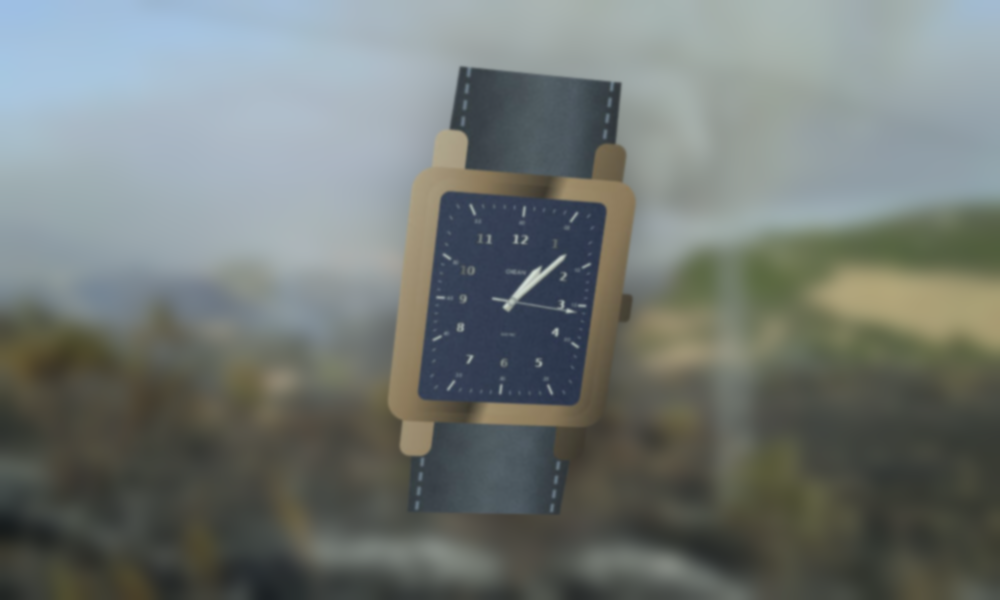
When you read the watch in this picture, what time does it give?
1:07:16
